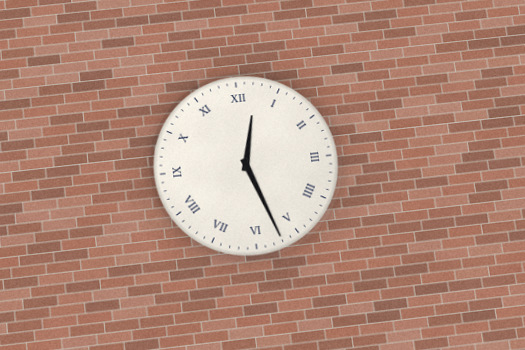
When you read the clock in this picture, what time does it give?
12:27
